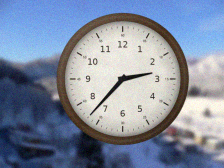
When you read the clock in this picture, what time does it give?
2:37
